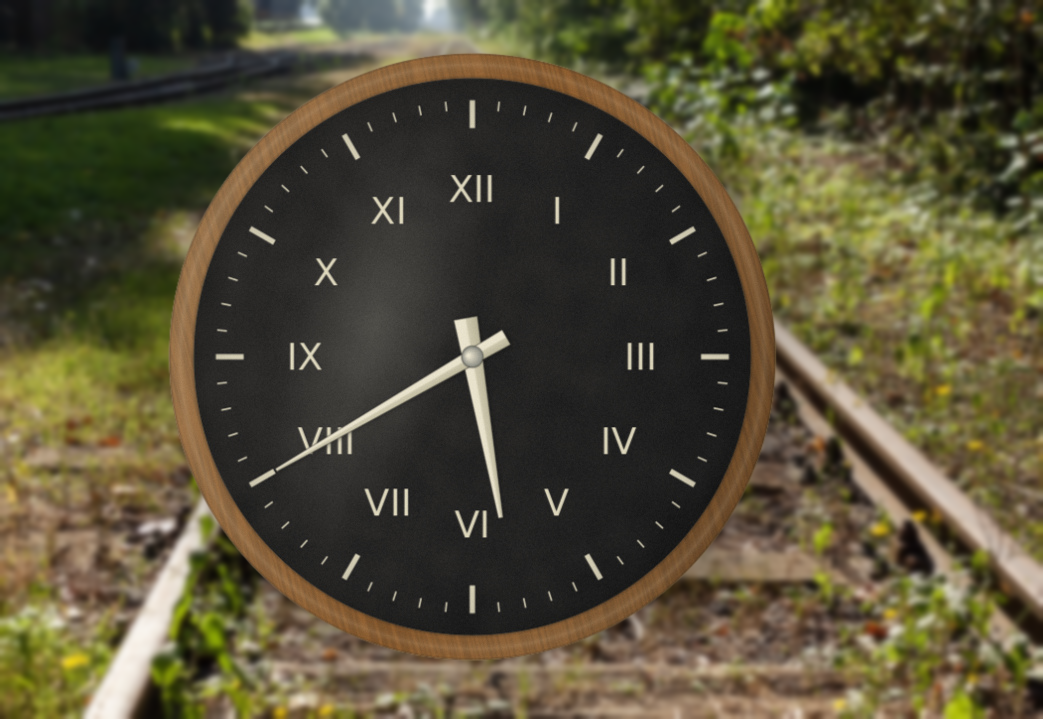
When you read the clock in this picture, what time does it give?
5:40
